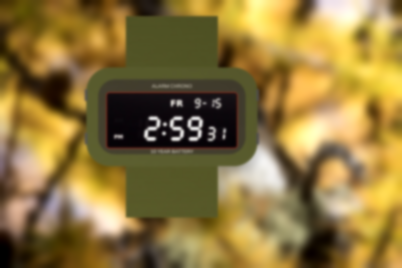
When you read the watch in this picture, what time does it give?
2:59:31
